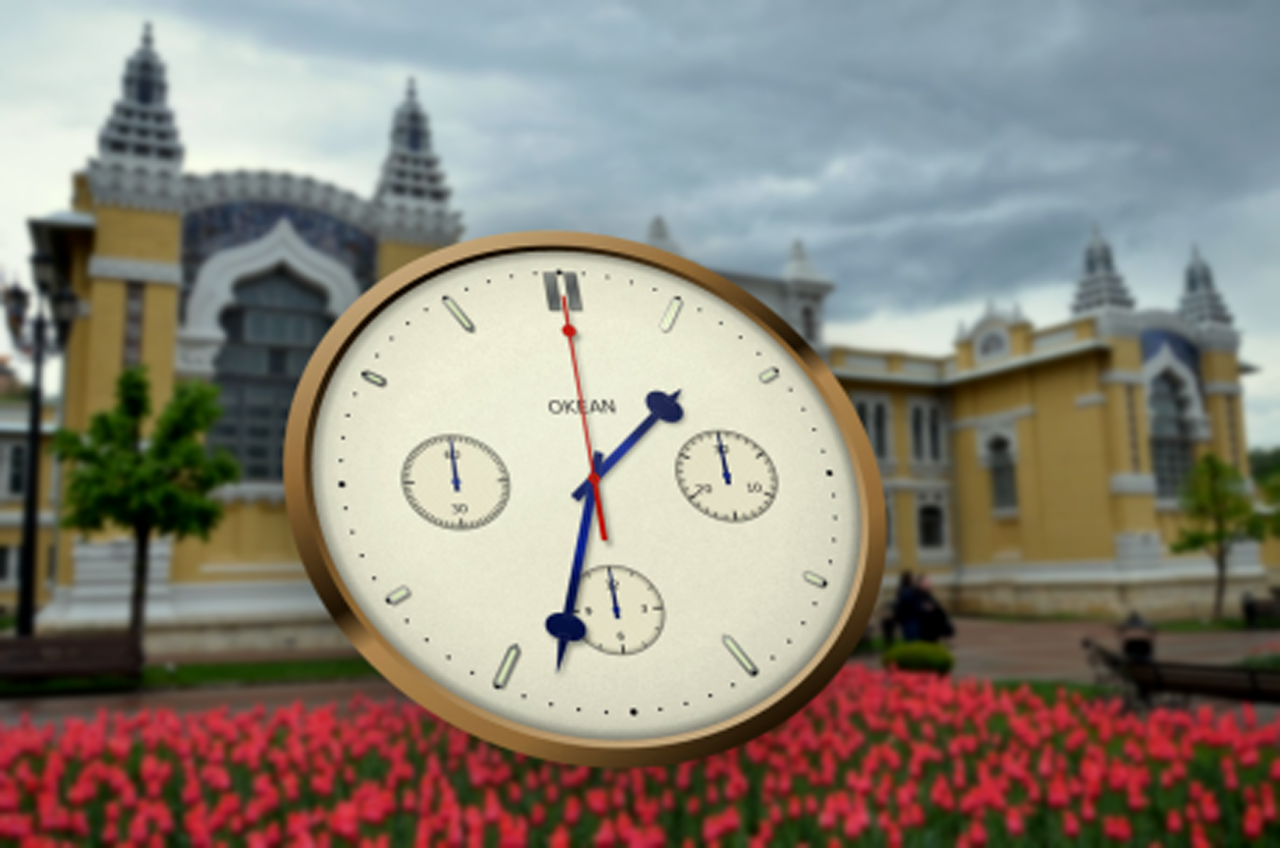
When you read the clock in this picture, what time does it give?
1:33
